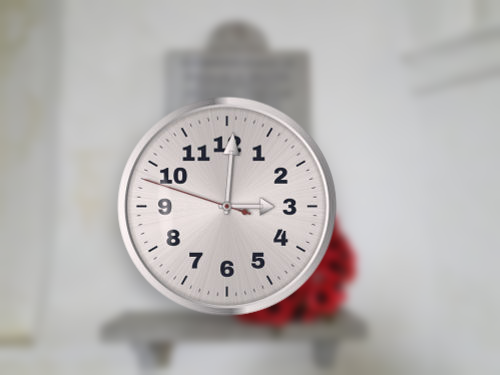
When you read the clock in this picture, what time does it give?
3:00:48
